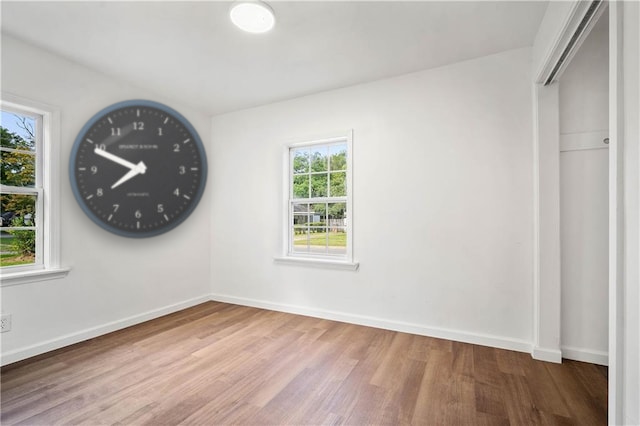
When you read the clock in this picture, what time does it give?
7:49
